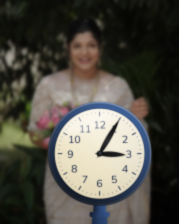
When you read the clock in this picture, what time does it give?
3:05
